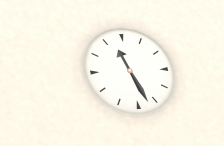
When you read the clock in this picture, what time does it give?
11:27
